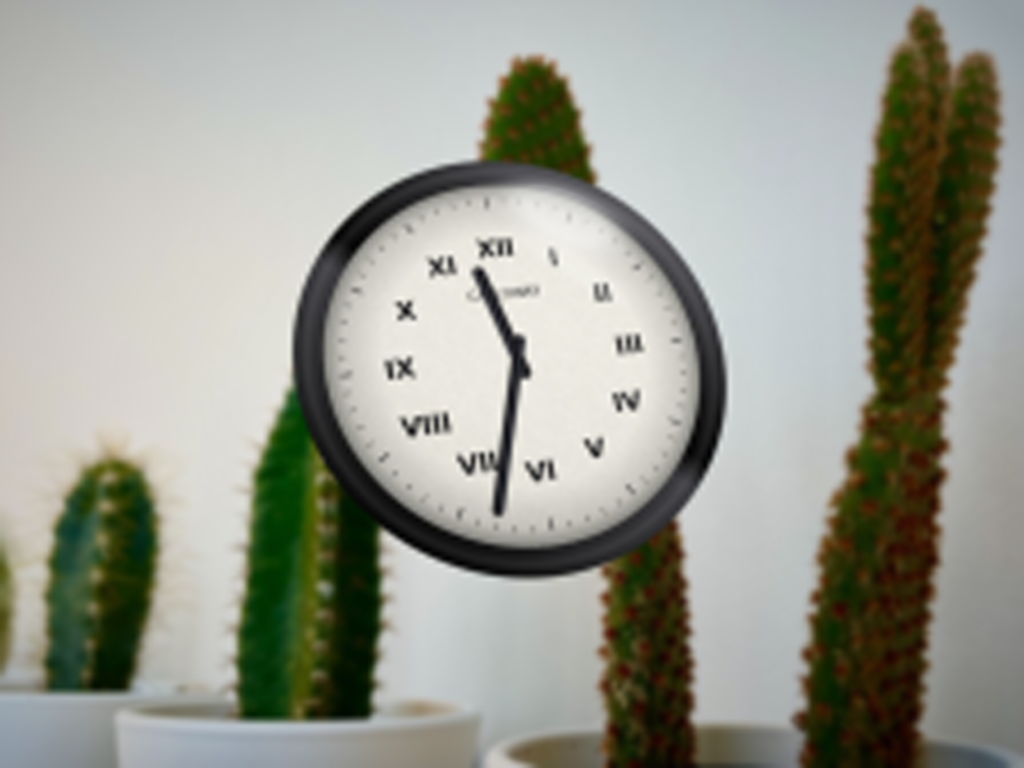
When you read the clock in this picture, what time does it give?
11:33
